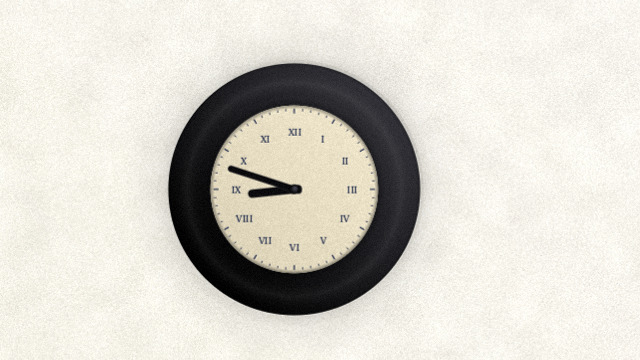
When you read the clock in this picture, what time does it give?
8:48
